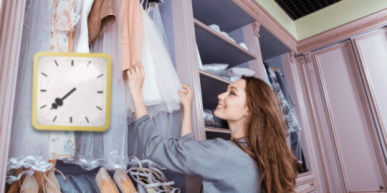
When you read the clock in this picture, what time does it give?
7:38
